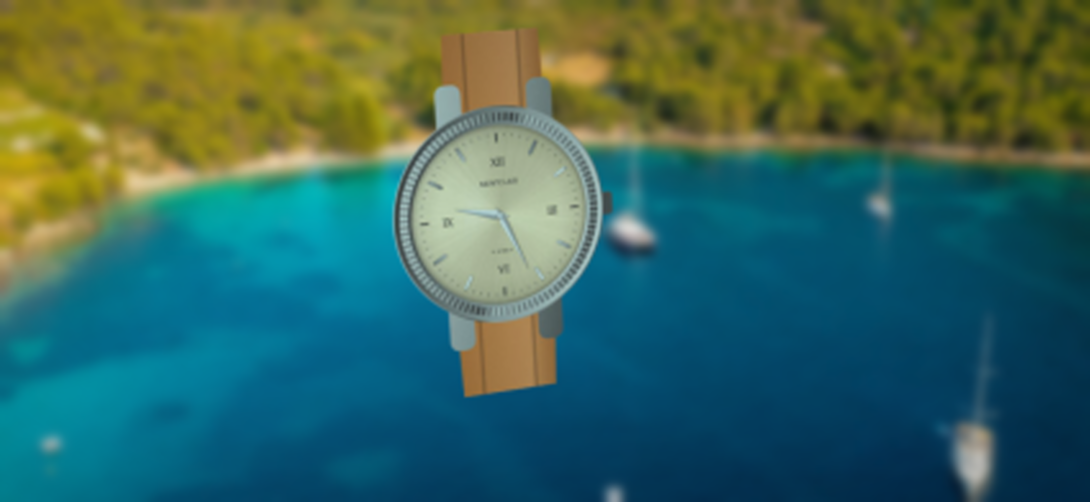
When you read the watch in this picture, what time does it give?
9:26
